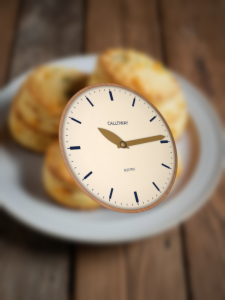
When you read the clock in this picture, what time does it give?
10:14
